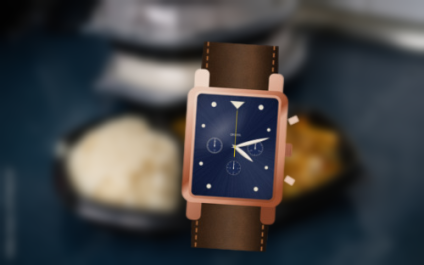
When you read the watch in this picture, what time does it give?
4:12
